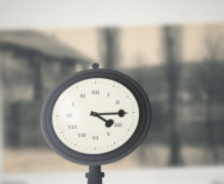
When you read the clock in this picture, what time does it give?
4:15
